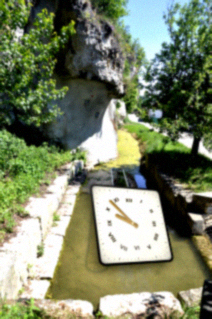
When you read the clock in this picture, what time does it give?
9:53
